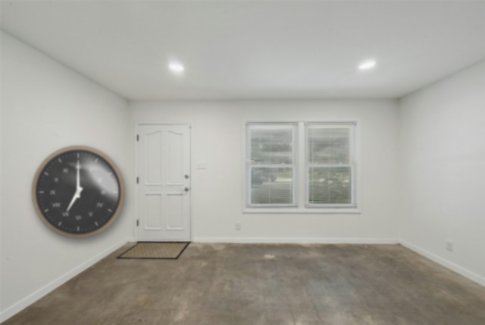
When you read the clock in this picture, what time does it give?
7:00
